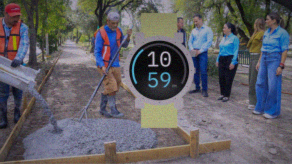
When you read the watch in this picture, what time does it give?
10:59
